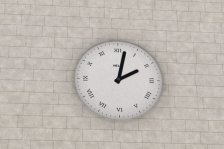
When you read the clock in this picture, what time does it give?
2:02
